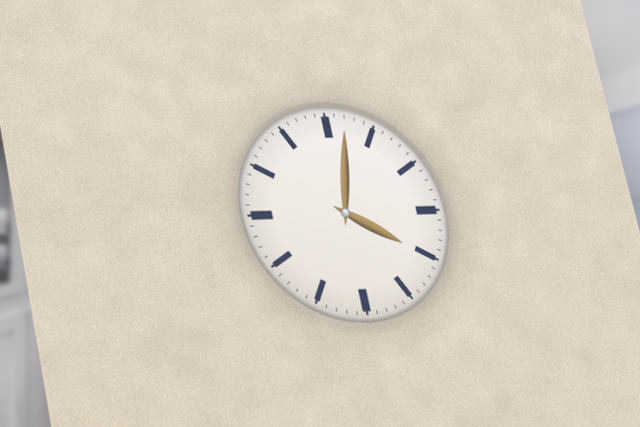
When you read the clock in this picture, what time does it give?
4:02
